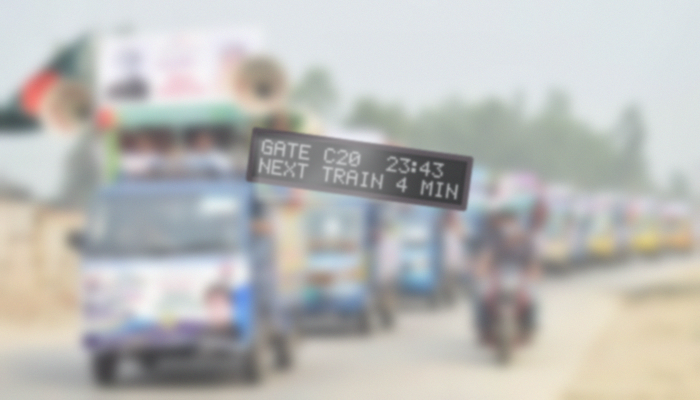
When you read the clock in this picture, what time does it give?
23:43
